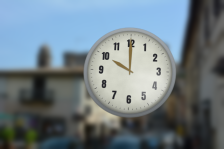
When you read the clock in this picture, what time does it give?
10:00
